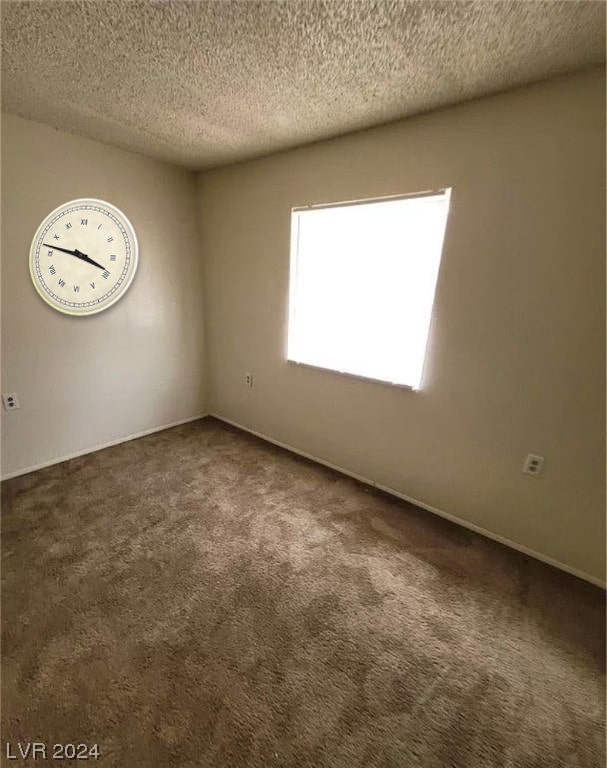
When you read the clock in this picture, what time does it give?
3:47
